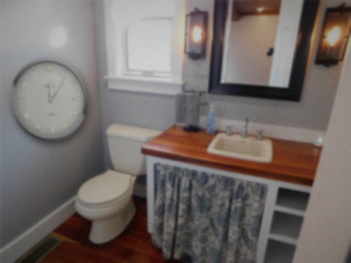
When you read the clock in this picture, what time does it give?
12:06
